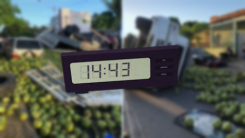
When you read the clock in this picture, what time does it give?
14:43
